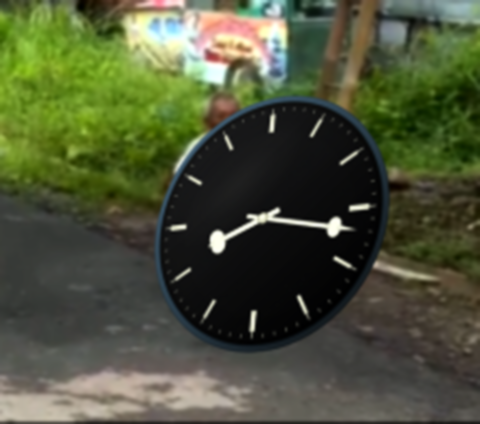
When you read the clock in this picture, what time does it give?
8:17
